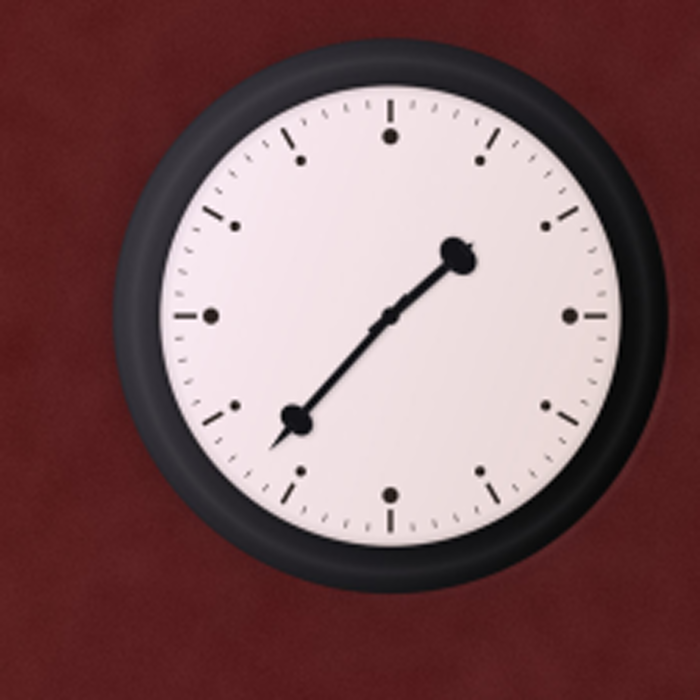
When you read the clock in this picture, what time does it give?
1:37
